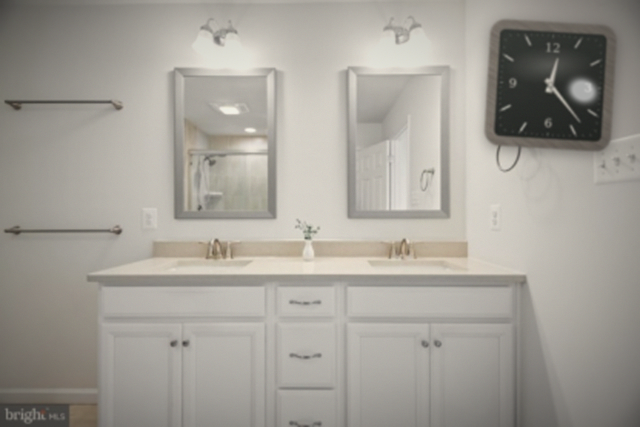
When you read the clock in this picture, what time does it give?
12:23
